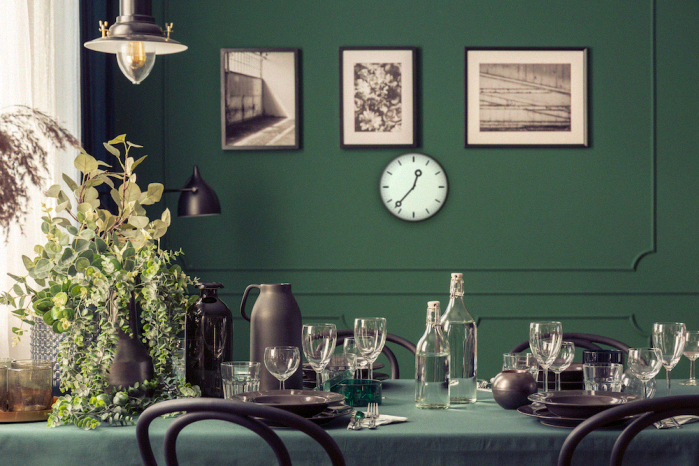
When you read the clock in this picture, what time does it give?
12:37
